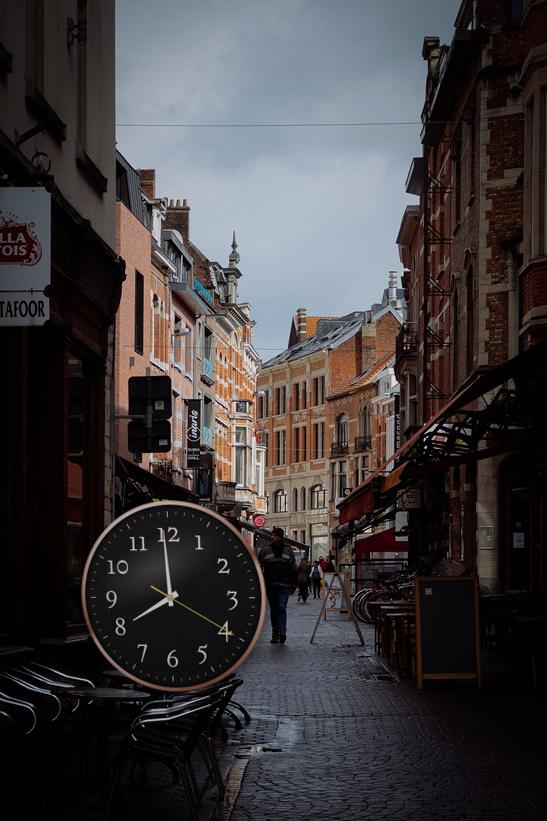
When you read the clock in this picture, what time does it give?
7:59:20
